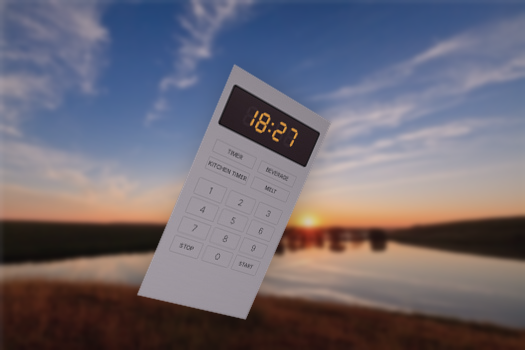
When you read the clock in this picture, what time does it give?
18:27
